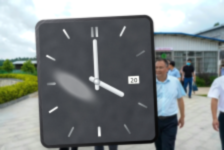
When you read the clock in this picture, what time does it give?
4:00
